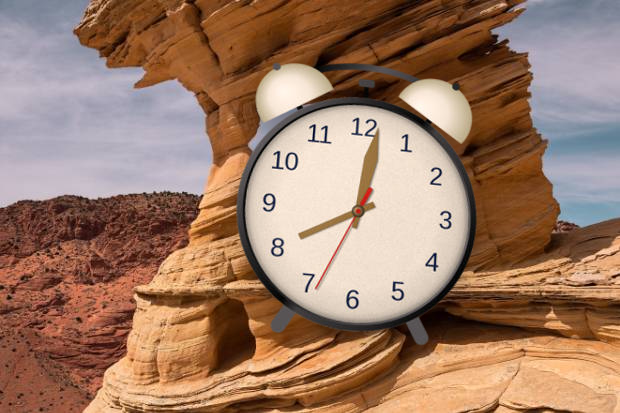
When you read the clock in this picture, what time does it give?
8:01:34
